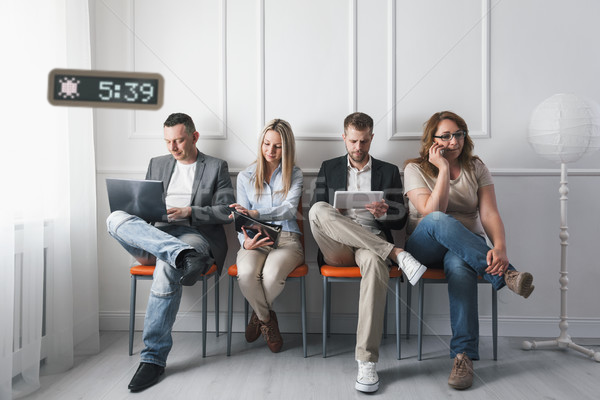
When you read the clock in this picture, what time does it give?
5:39
